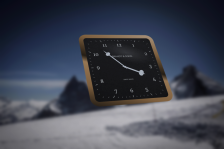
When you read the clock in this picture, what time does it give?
3:53
